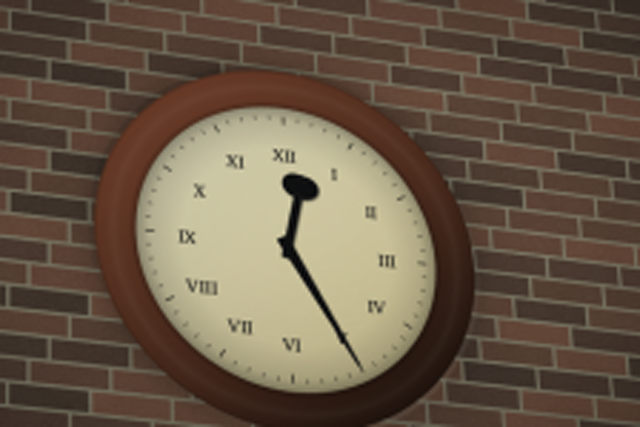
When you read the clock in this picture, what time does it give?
12:25
